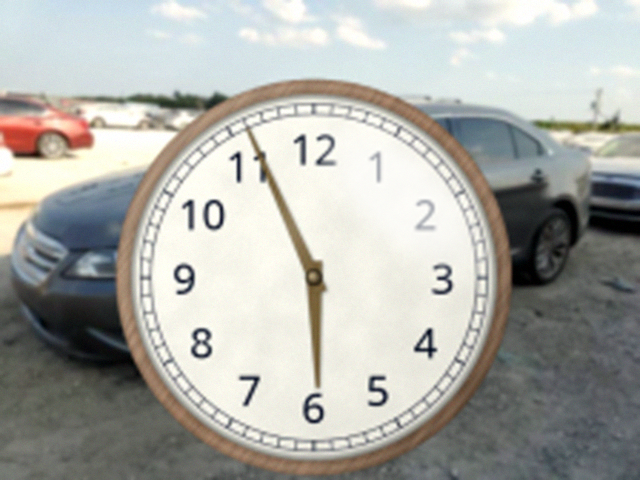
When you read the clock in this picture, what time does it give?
5:56
